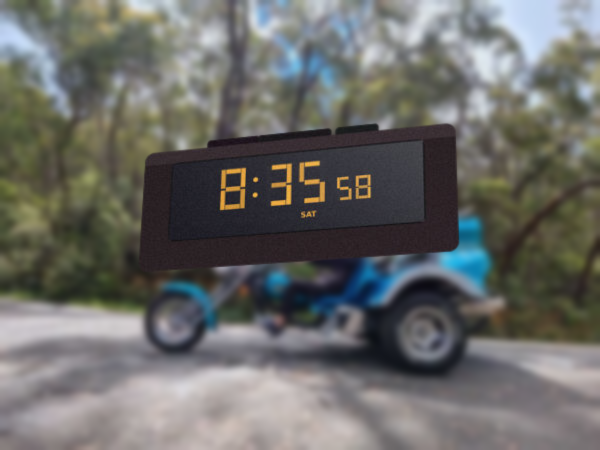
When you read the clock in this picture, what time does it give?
8:35:58
